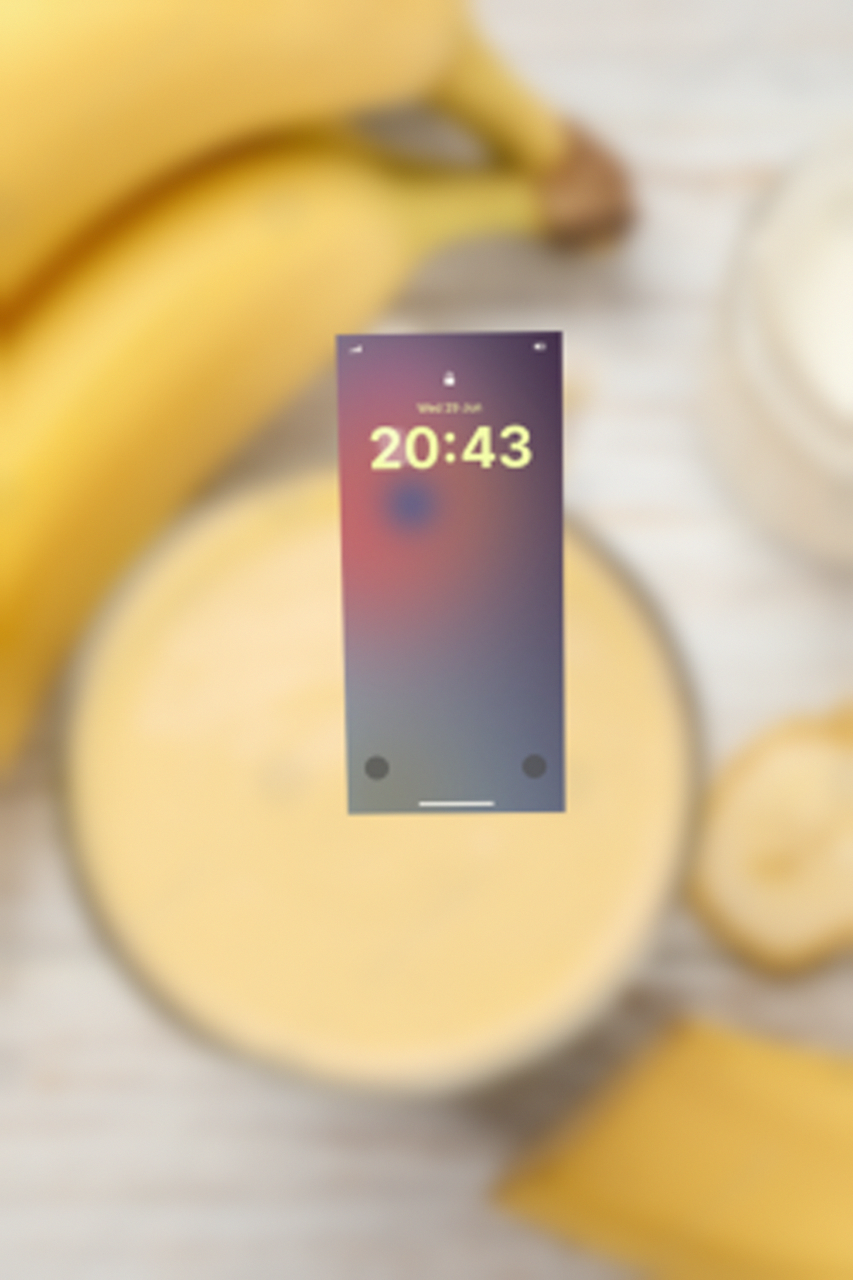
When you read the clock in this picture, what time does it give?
20:43
